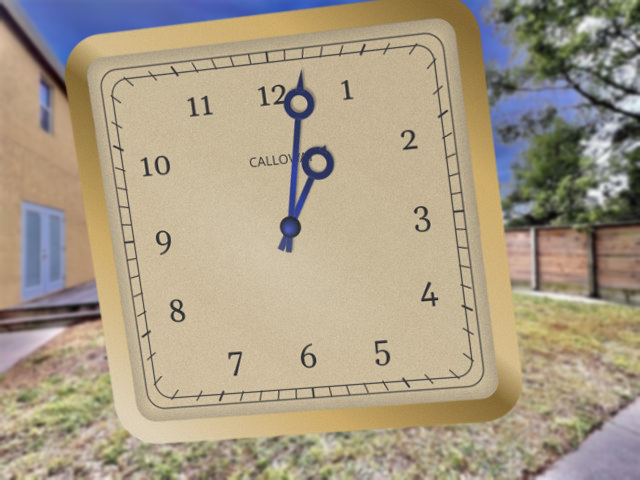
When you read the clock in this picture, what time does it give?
1:02
